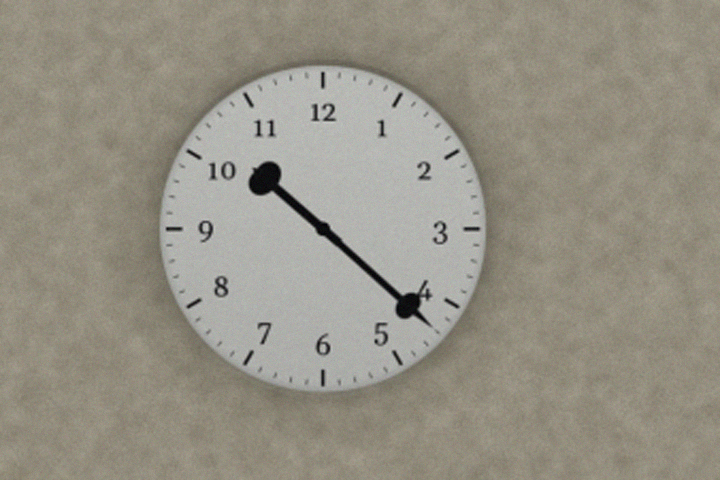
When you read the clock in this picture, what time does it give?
10:22
